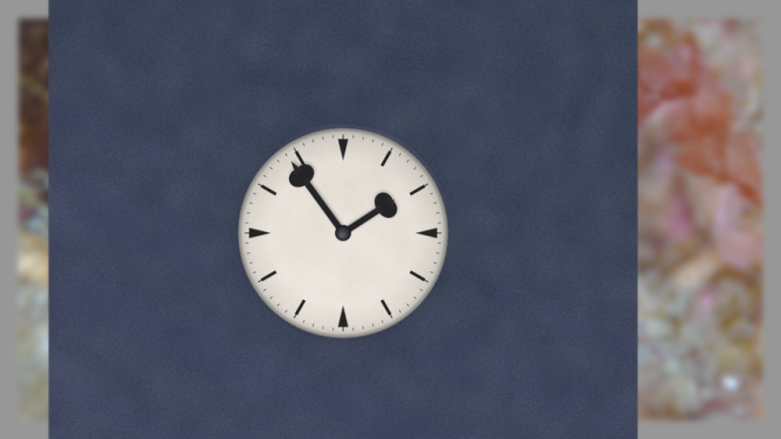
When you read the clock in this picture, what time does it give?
1:54
